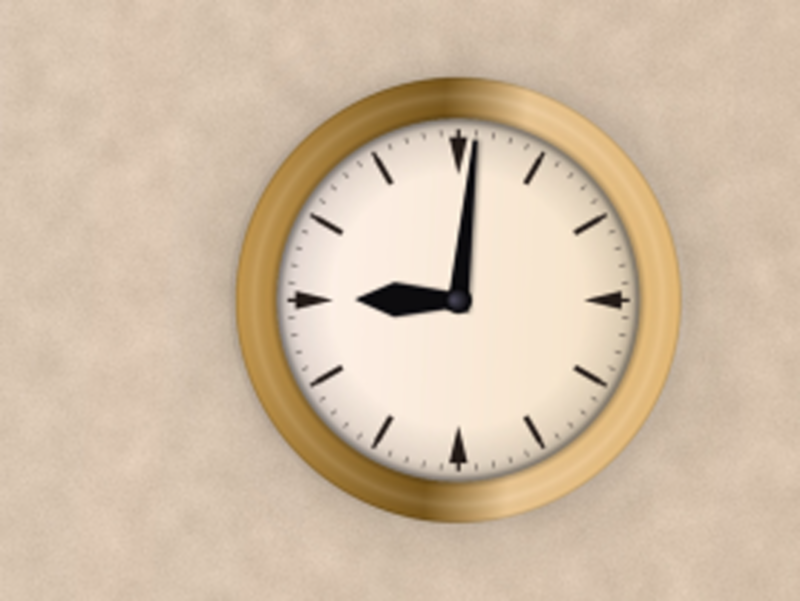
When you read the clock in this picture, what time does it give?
9:01
